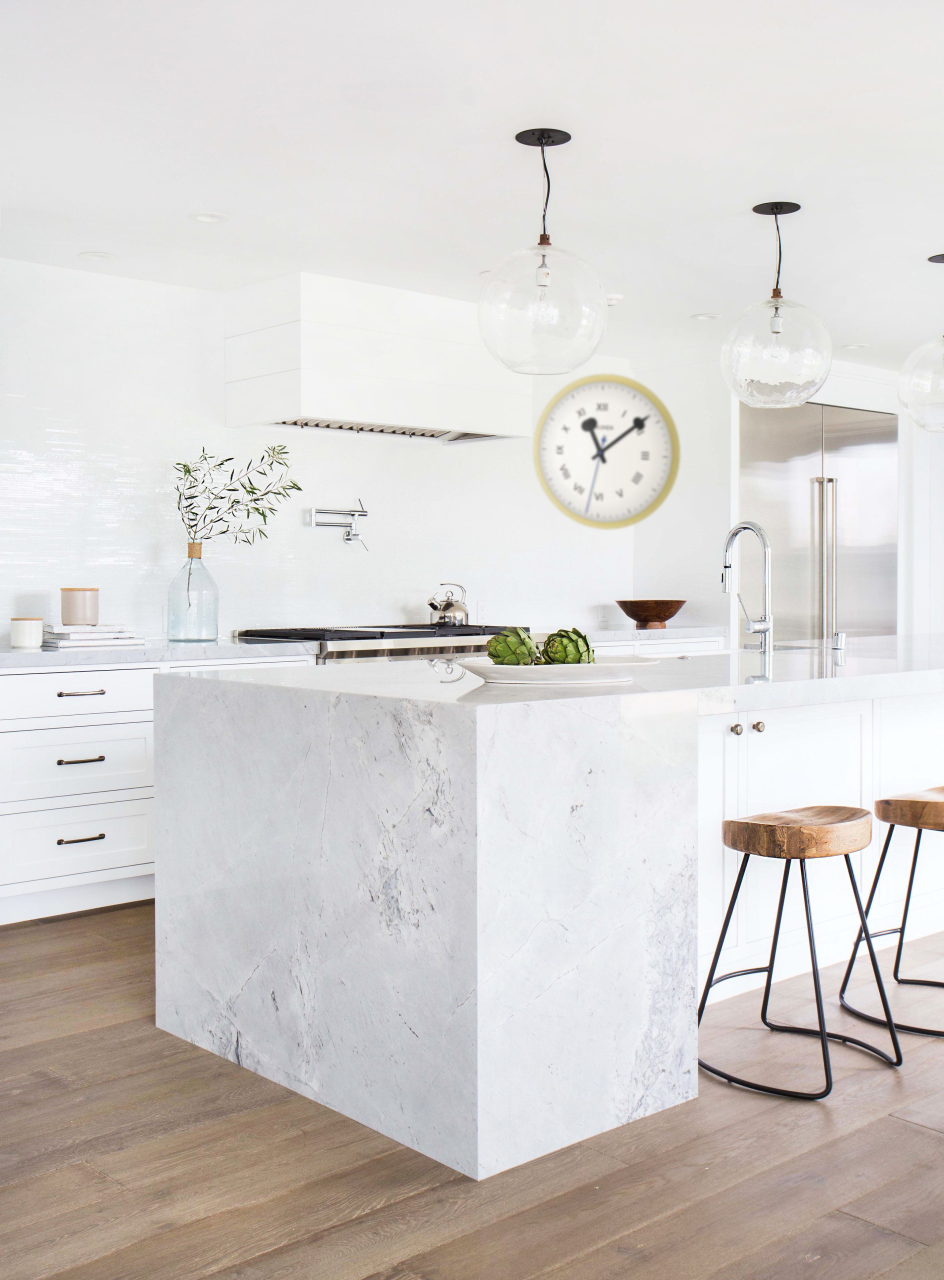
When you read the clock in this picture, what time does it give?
11:08:32
